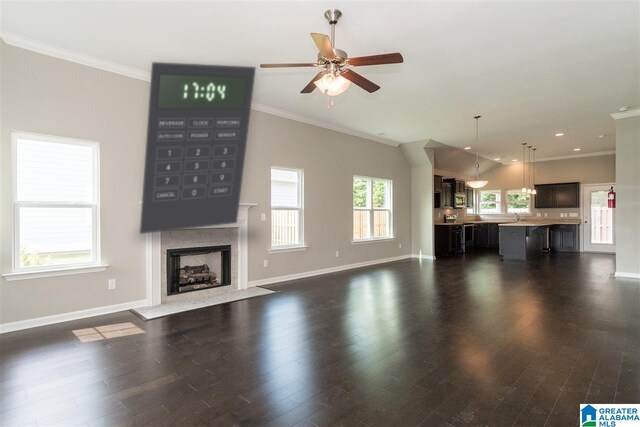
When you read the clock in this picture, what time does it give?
17:04
